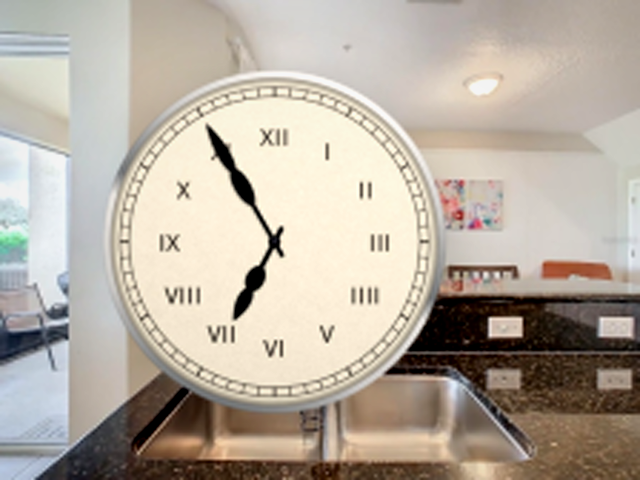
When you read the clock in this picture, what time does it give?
6:55
